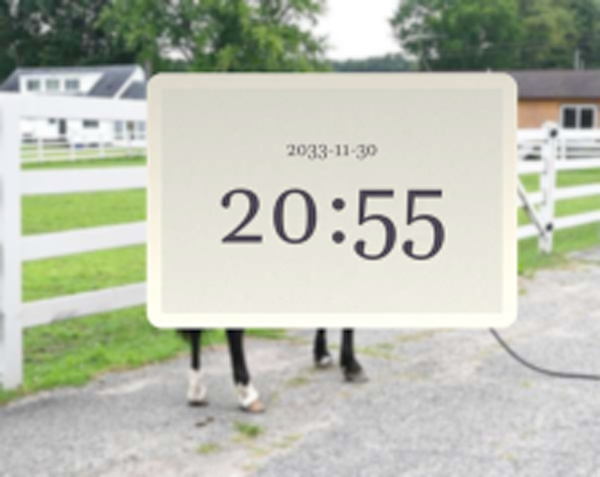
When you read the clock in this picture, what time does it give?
20:55
